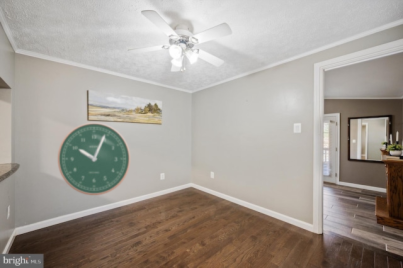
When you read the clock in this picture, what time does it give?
10:04
